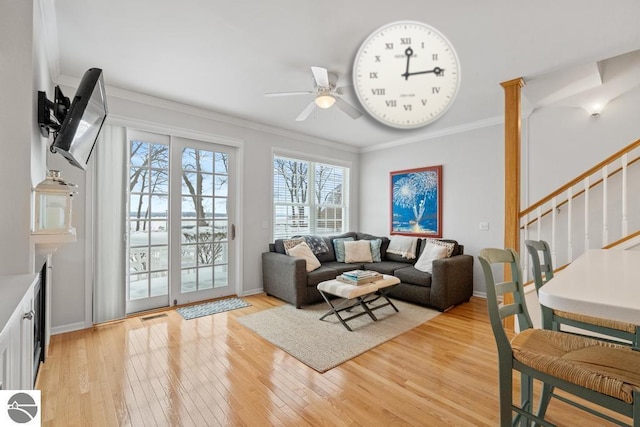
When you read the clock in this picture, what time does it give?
12:14
